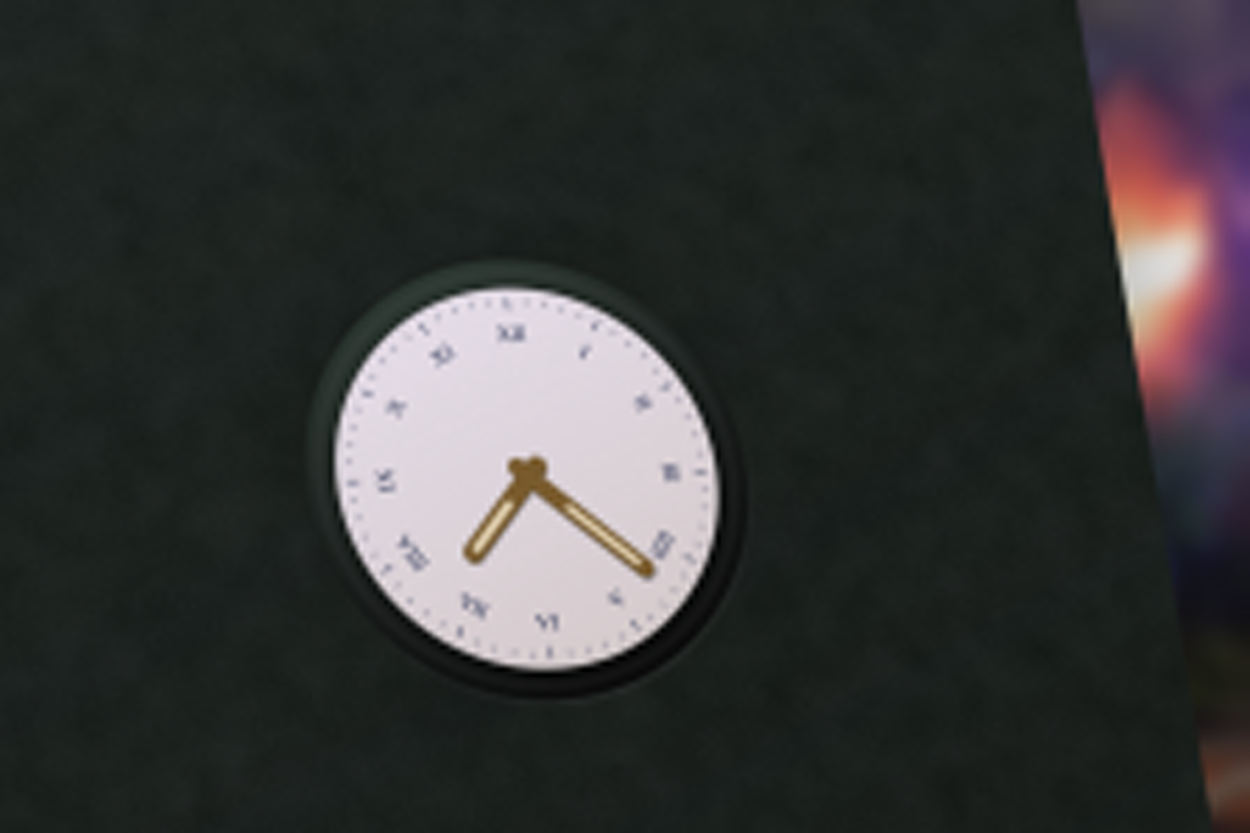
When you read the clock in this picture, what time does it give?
7:22
